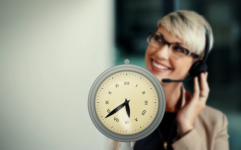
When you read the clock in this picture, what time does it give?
5:39
